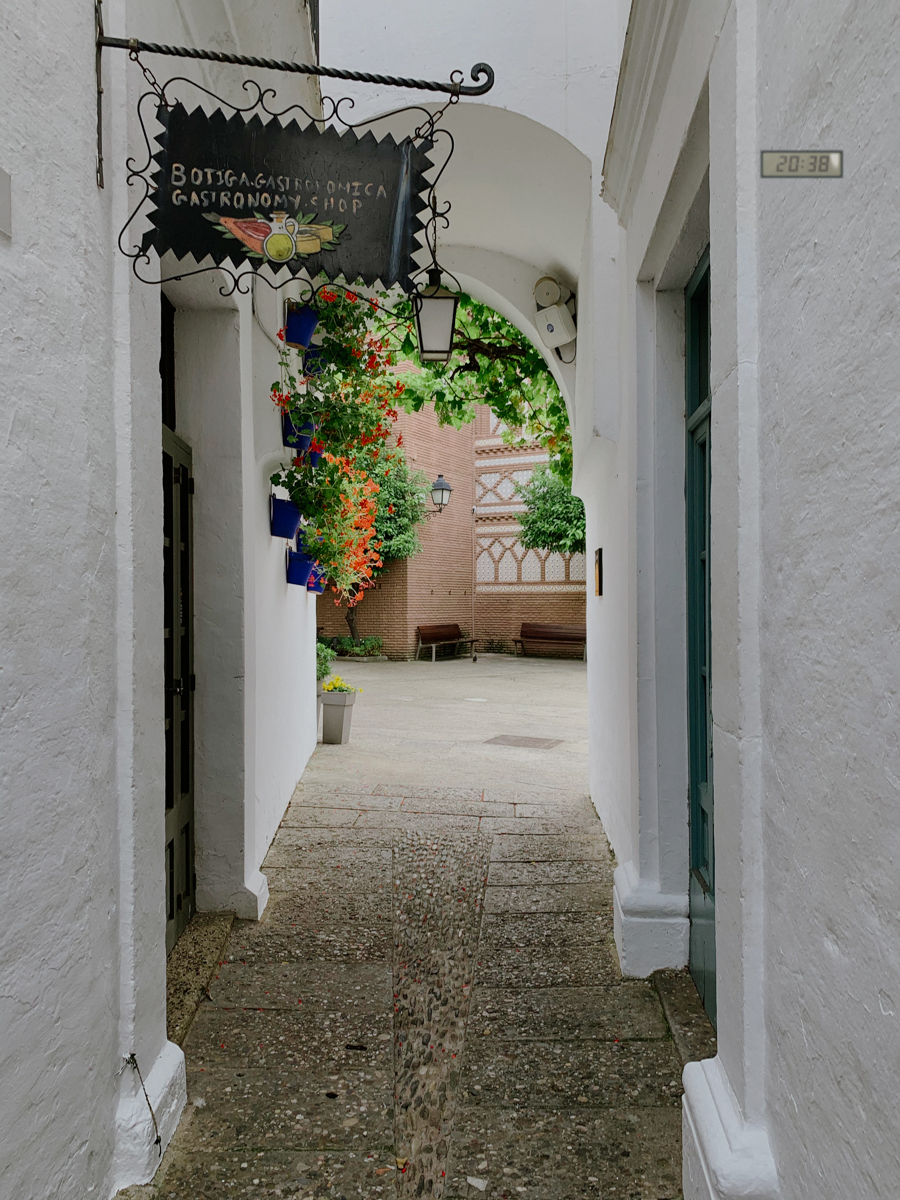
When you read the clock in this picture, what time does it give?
20:38
